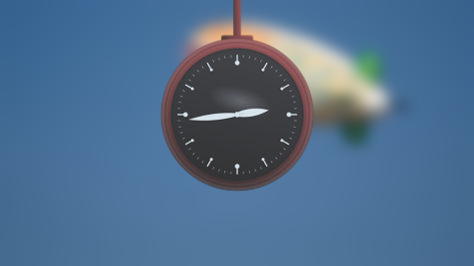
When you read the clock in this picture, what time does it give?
2:44
